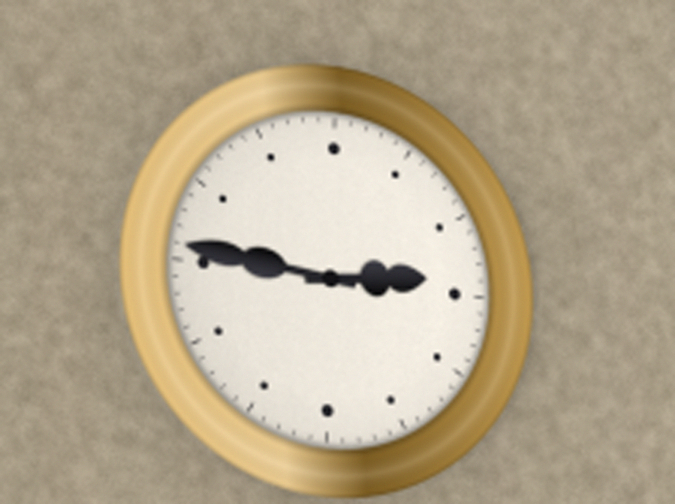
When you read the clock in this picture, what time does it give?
2:46
